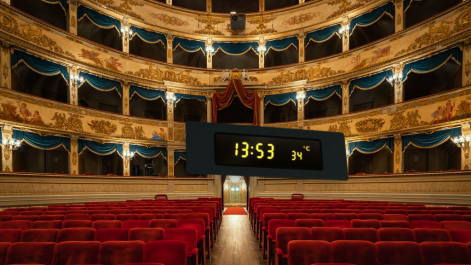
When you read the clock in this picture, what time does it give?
13:53
